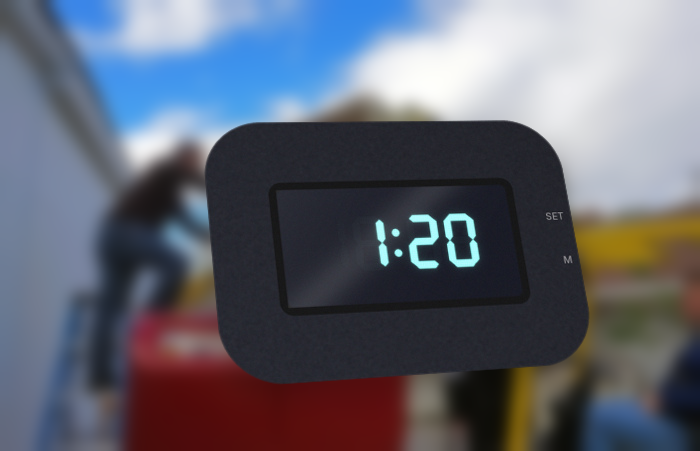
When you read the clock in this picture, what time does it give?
1:20
